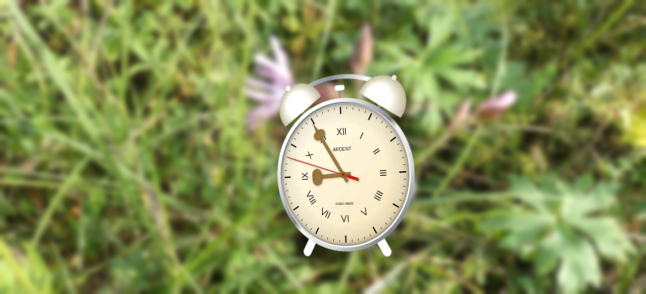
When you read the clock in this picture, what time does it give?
8:54:48
